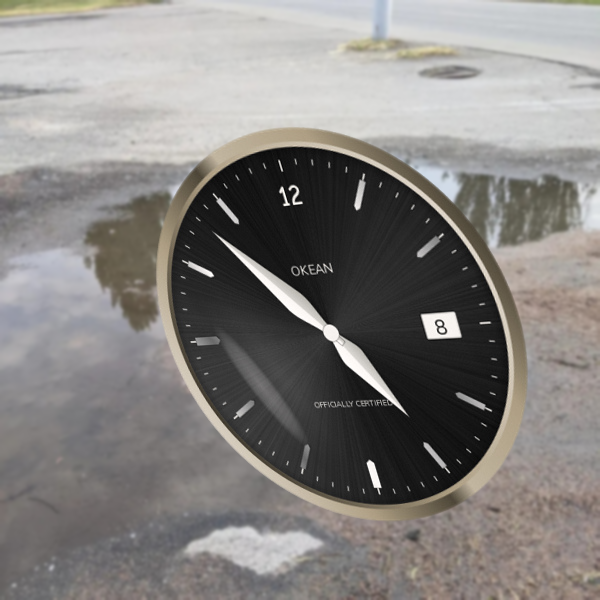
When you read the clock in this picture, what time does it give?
4:53
